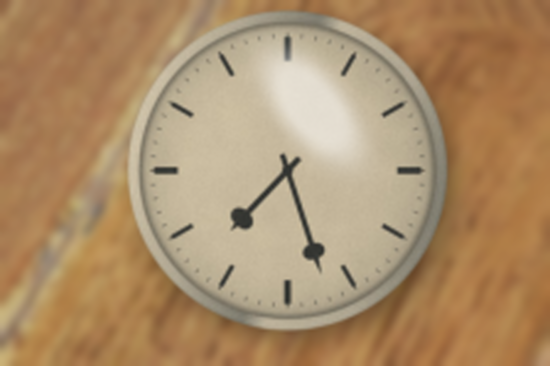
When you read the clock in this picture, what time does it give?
7:27
